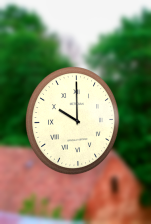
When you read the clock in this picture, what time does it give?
10:00
